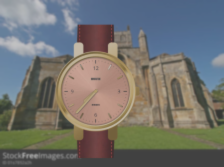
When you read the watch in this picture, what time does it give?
7:37
